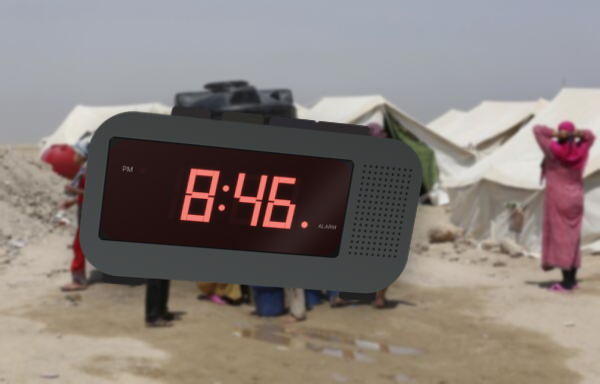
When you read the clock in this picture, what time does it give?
8:46
